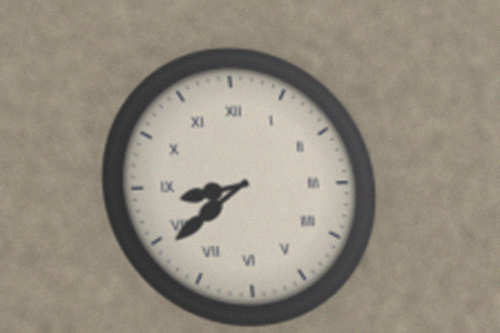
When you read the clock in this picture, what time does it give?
8:39
